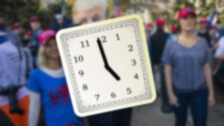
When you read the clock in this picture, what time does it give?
4:59
